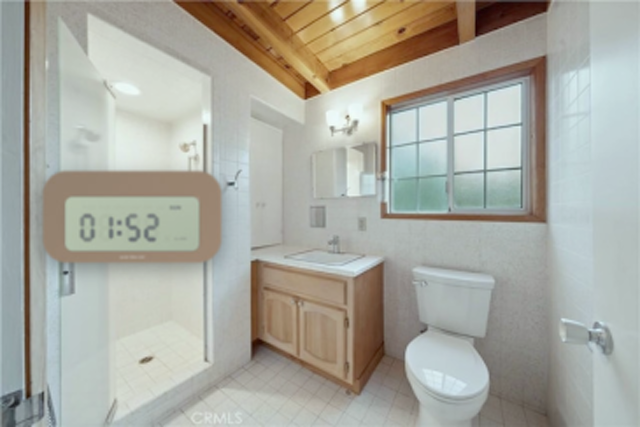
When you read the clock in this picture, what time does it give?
1:52
